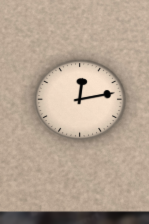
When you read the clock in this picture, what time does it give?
12:13
